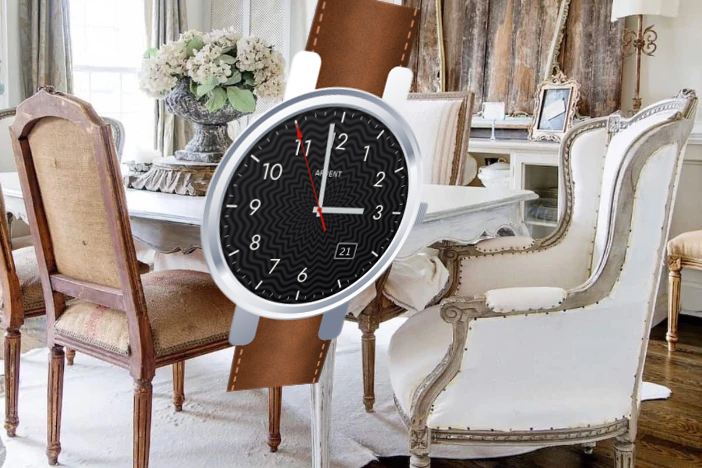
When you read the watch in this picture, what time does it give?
2:58:55
